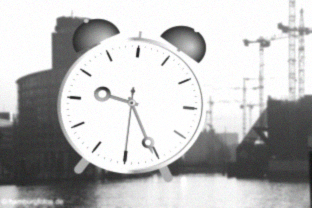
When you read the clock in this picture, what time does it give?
9:25:30
